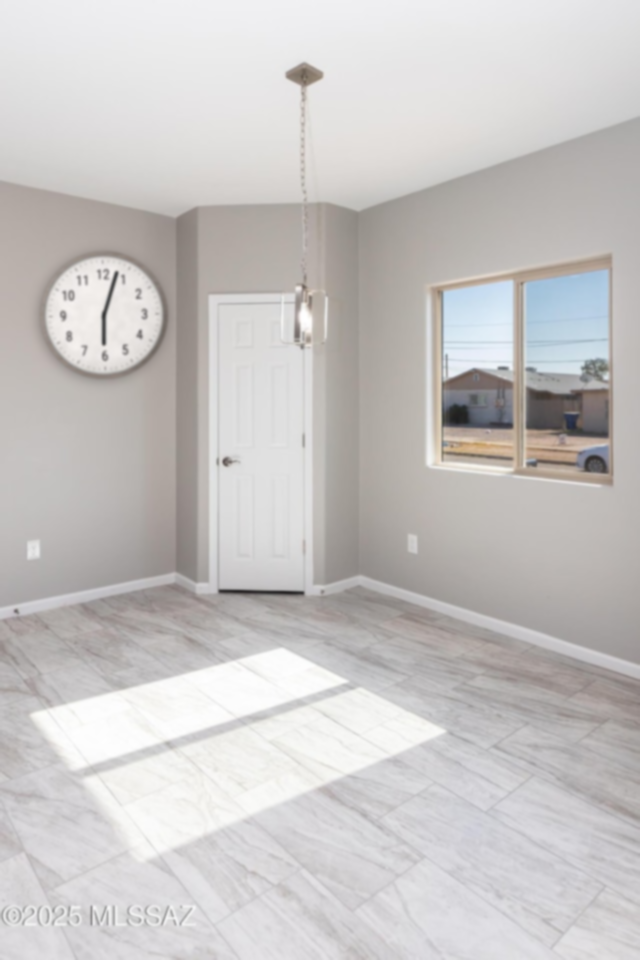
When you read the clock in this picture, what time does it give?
6:03
